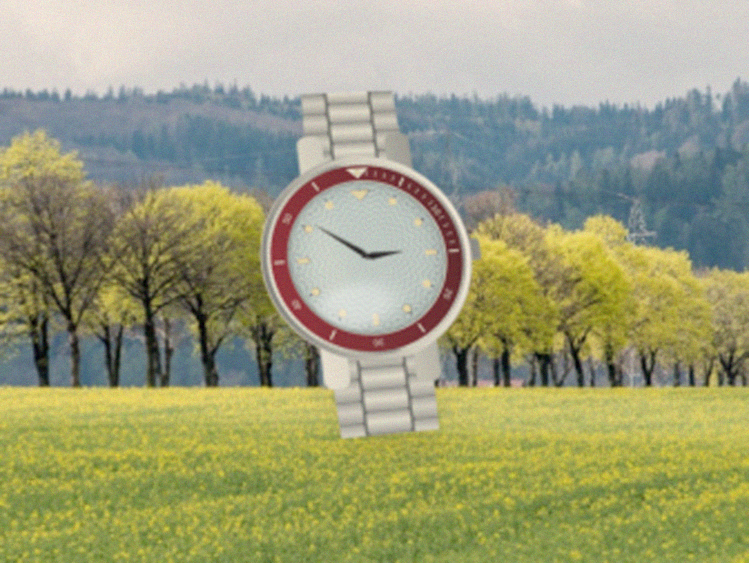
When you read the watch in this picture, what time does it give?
2:51
